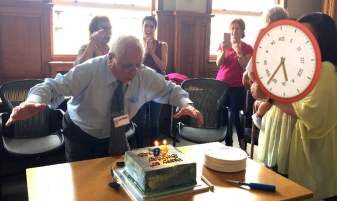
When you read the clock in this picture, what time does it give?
5:37
